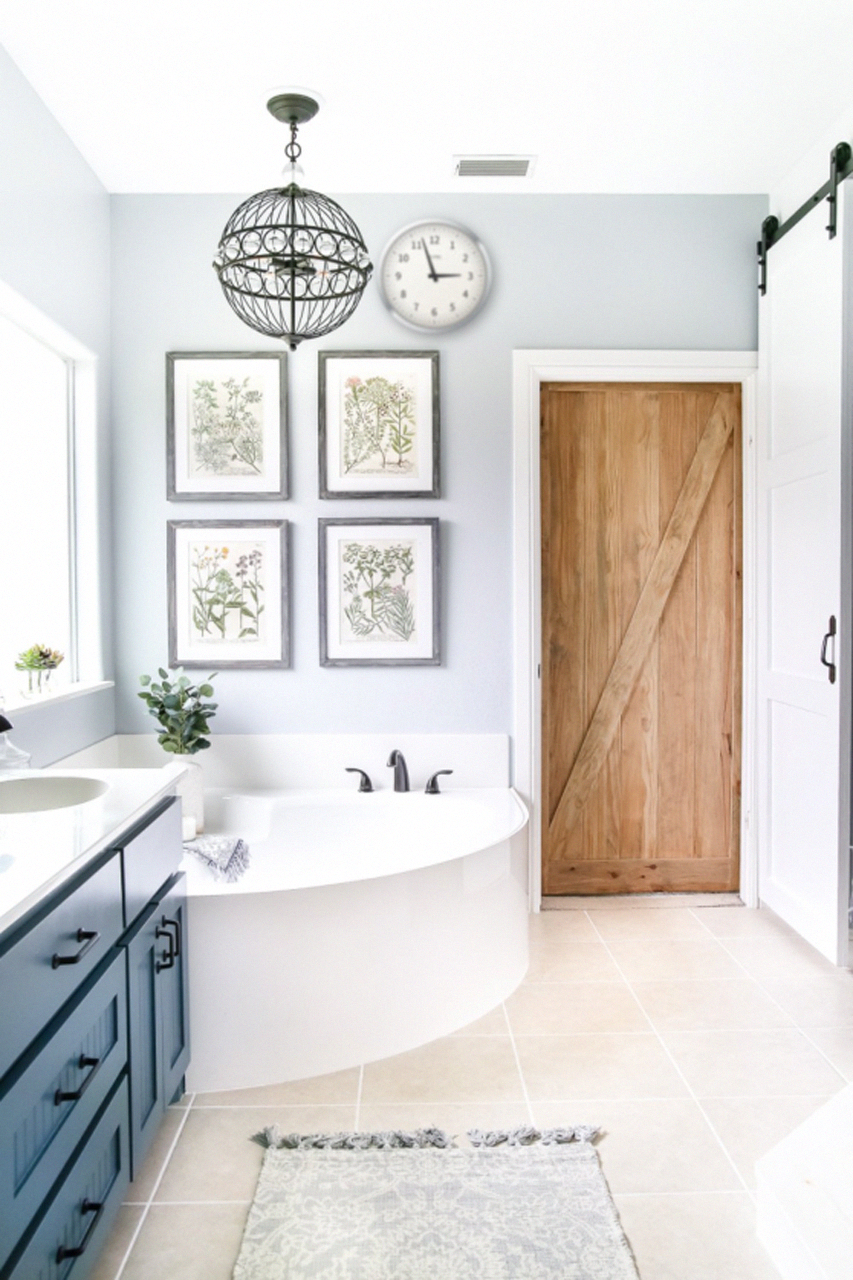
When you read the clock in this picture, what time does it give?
2:57
